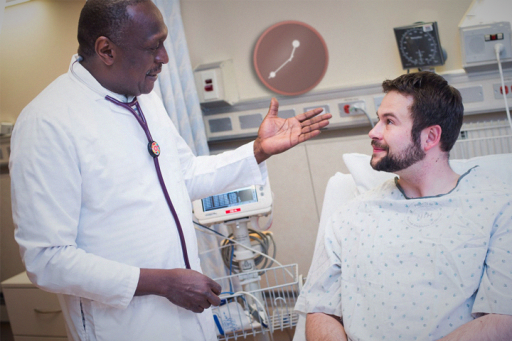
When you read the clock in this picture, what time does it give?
12:38
